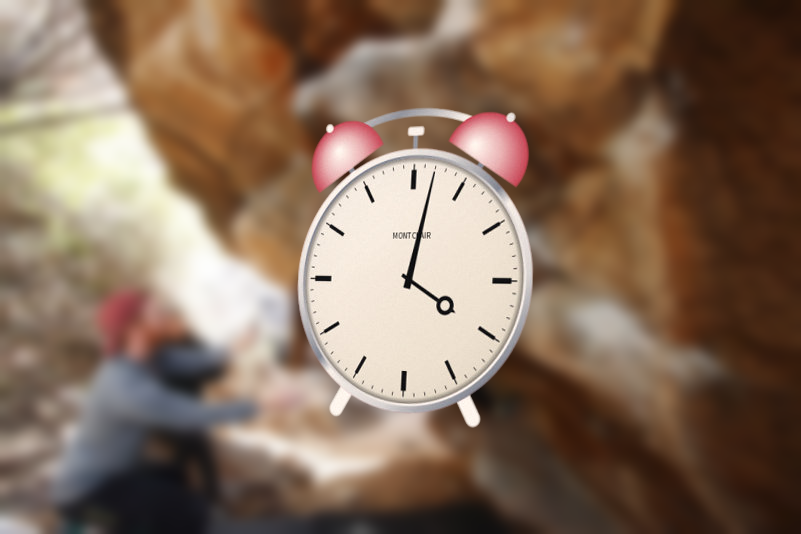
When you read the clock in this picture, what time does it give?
4:02
